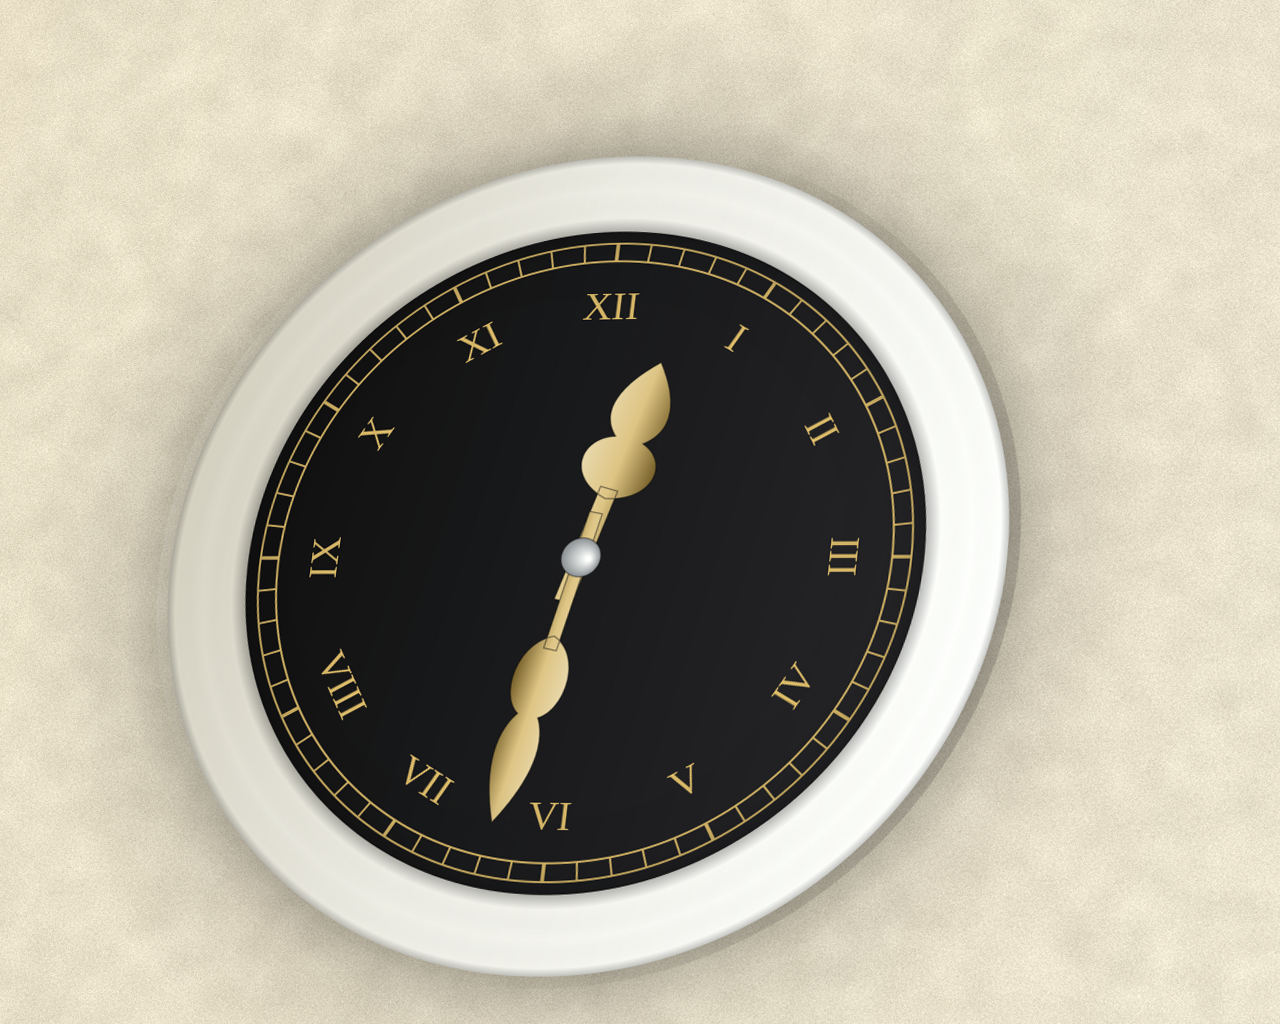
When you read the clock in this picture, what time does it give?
12:32
